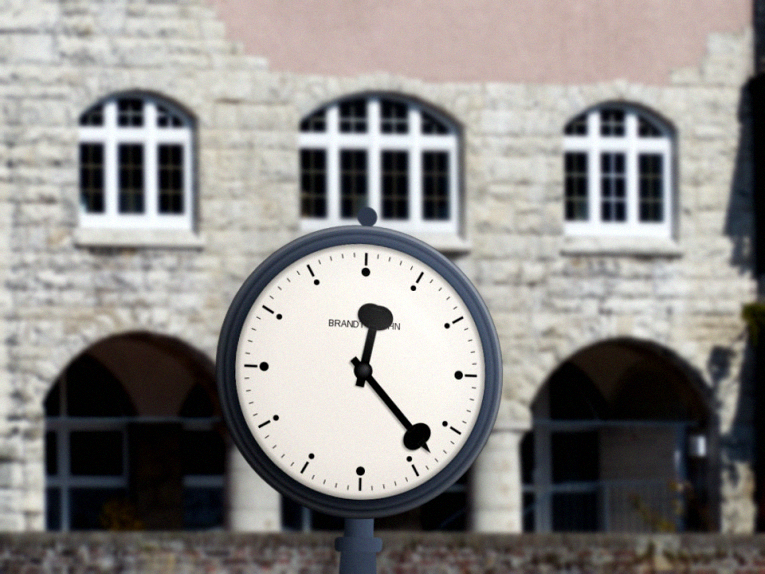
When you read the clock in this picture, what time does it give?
12:23
